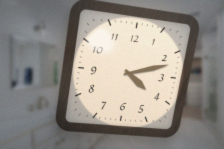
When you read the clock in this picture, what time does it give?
4:12
